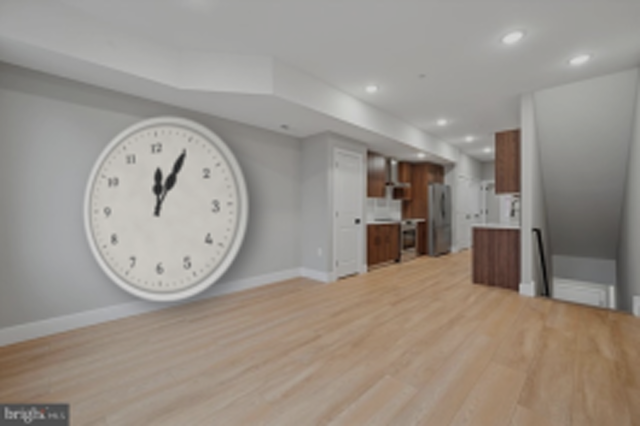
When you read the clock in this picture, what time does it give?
12:05
